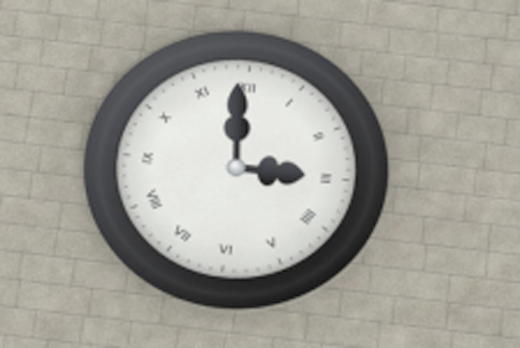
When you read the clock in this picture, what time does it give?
2:59
